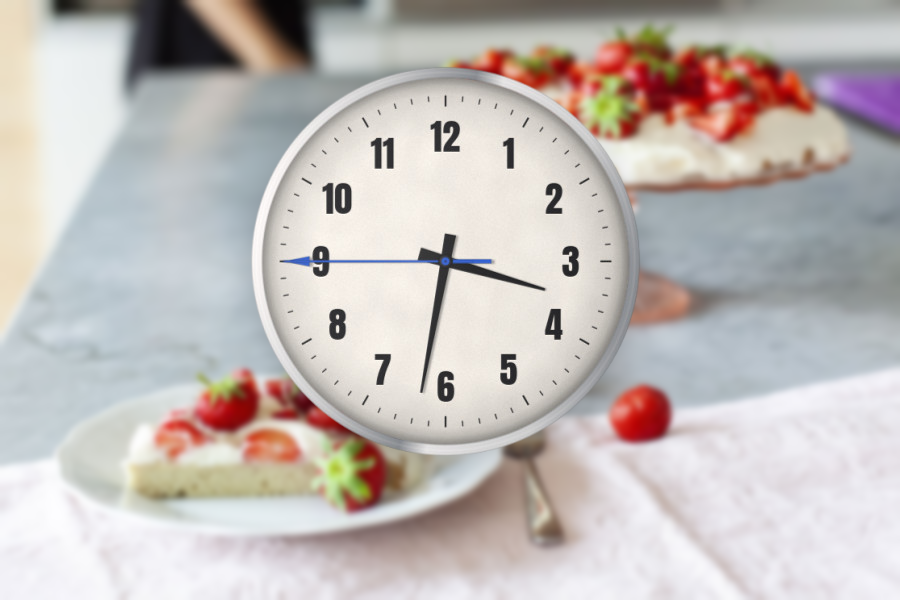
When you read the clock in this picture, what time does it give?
3:31:45
